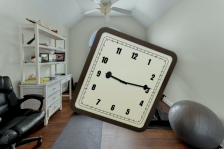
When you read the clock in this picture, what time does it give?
9:14
